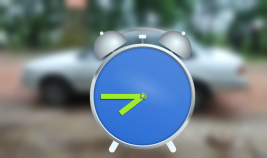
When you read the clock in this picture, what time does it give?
7:45
